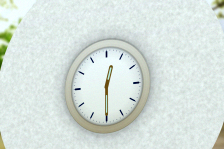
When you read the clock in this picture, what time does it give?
12:30
